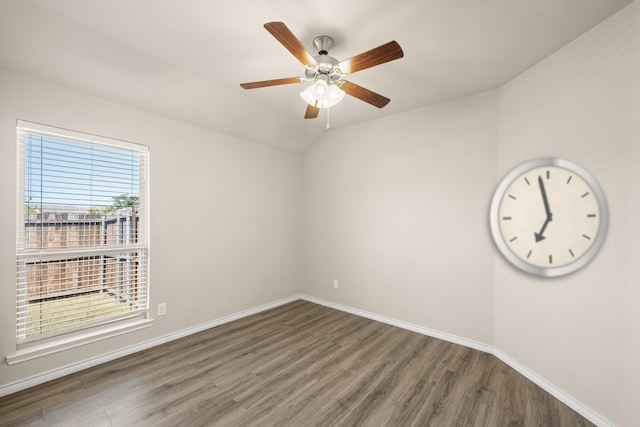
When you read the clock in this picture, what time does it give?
6:58
